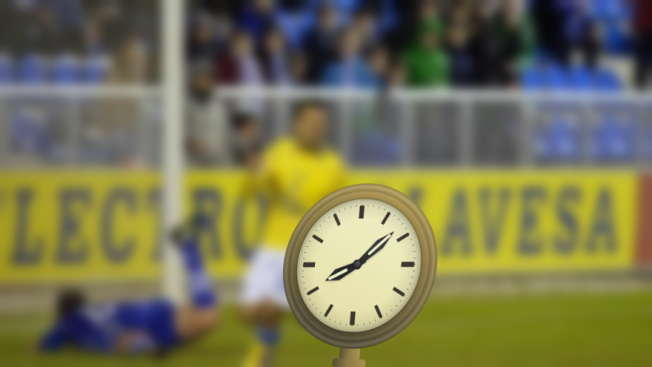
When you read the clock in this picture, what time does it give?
8:08
